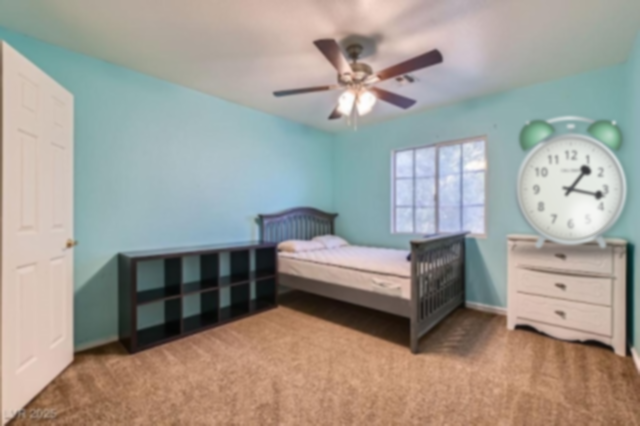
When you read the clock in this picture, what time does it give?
1:17
